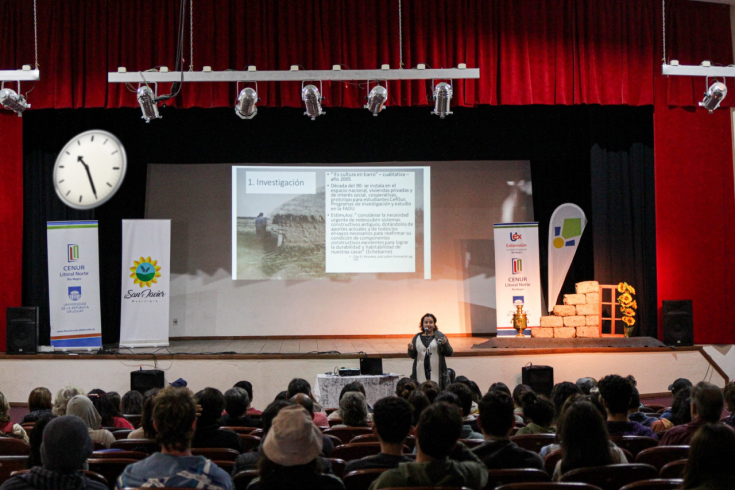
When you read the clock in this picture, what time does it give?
10:25
